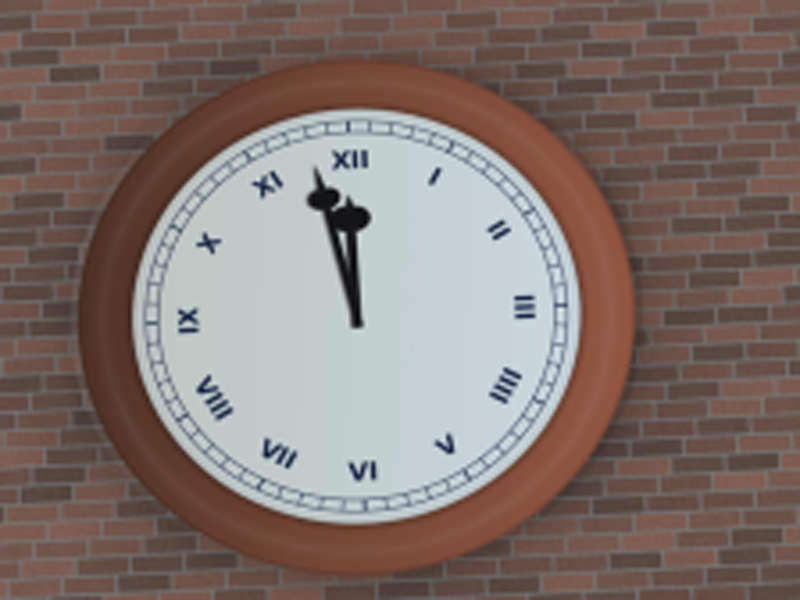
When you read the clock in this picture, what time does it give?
11:58
